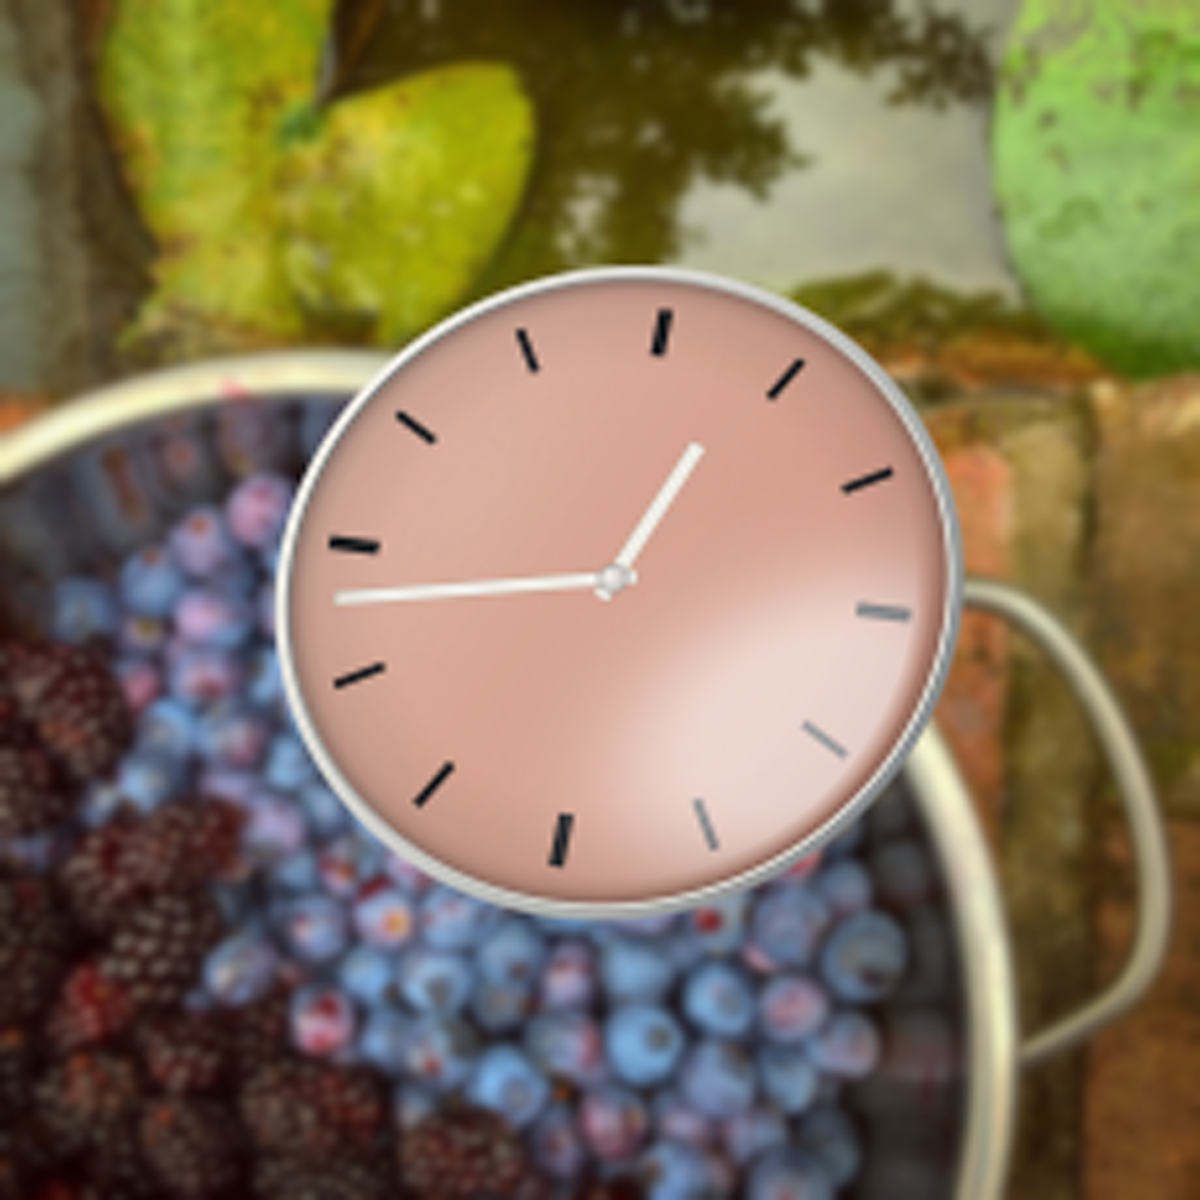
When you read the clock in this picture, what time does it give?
12:43
